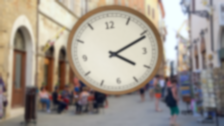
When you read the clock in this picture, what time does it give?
4:11
